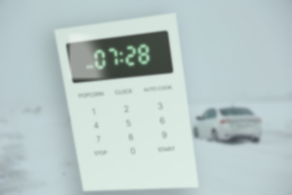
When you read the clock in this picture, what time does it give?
7:28
